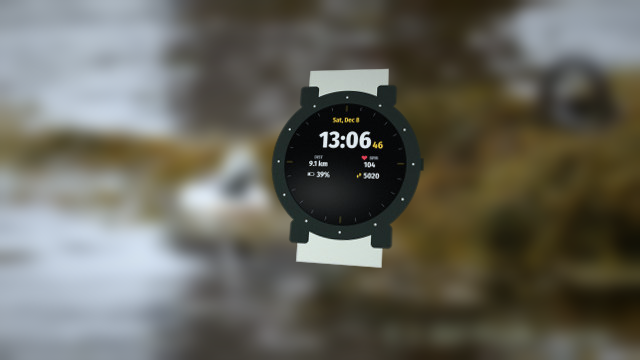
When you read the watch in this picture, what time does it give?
13:06:46
